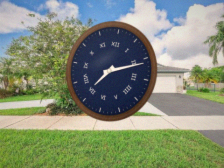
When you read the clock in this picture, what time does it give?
7:11
